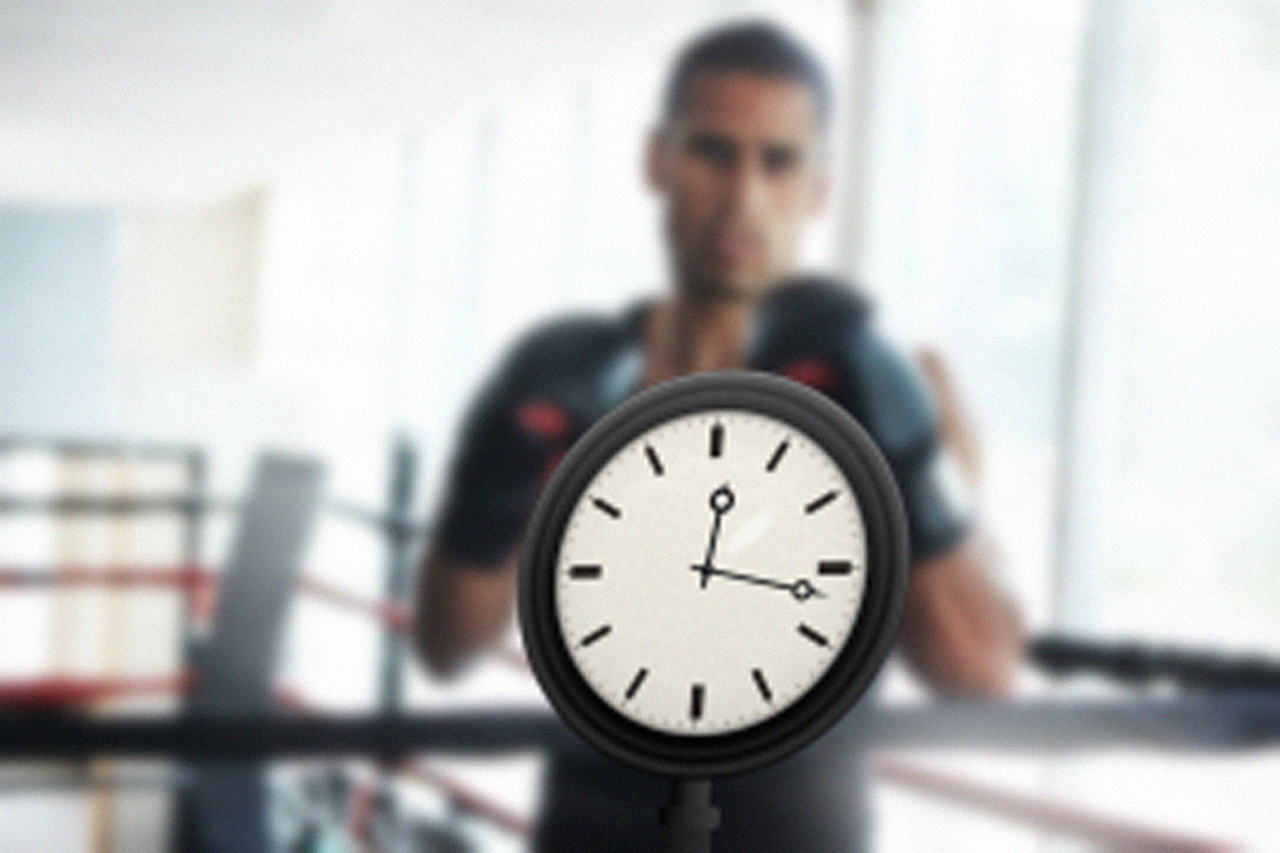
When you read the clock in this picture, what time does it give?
12:17
